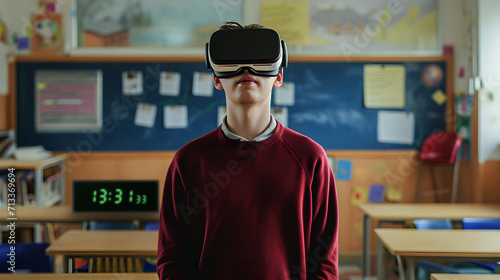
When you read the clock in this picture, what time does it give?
13:31
